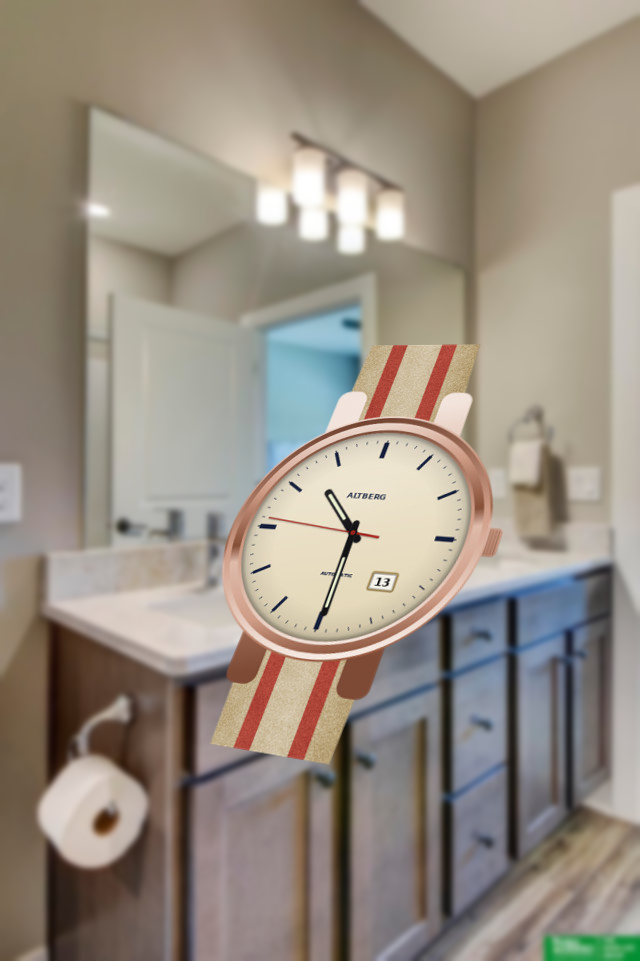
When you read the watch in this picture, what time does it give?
10:29:46
